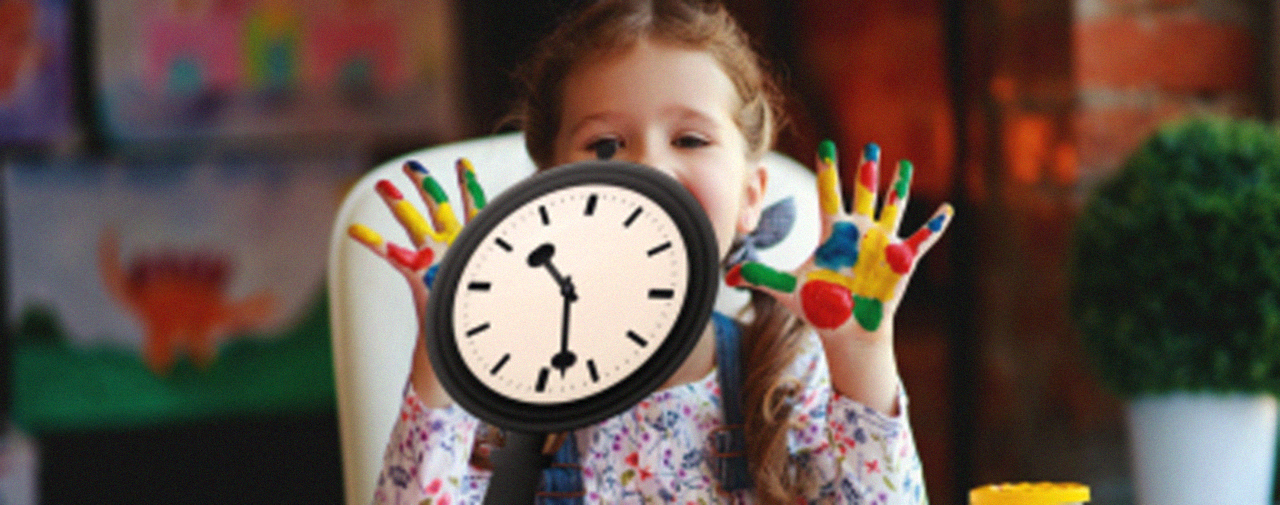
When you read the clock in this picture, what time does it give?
10:28
